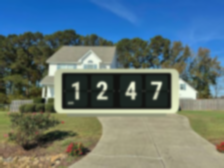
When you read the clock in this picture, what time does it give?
12:47
